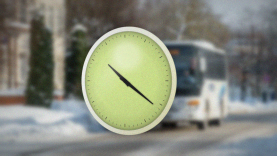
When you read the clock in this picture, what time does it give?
10:21
